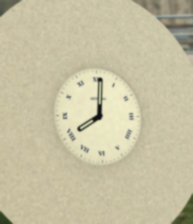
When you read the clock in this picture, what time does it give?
8:01
